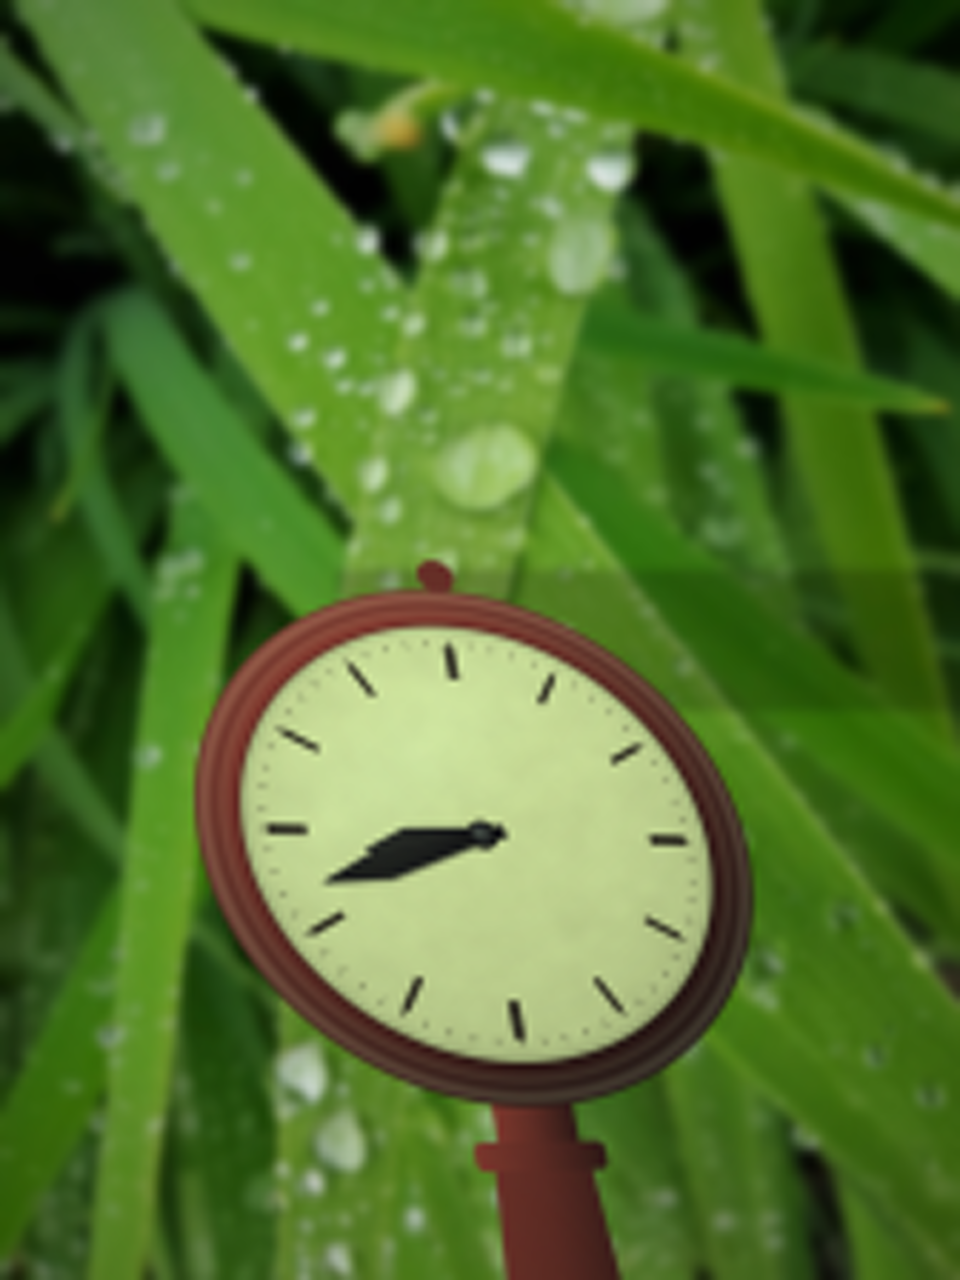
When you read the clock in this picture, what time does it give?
8:42
